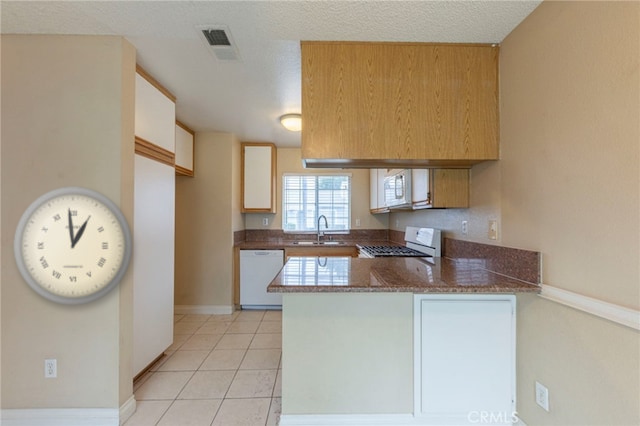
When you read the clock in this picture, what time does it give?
12:59
